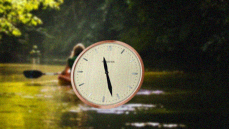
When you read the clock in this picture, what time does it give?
11:27
